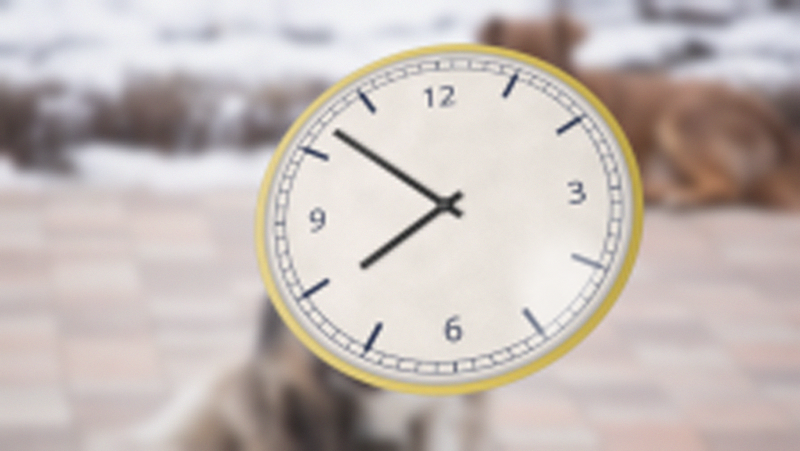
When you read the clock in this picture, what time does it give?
7:52
